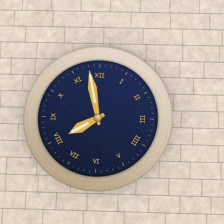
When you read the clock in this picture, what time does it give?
7:58
